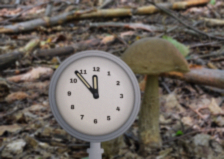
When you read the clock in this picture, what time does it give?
11:53
